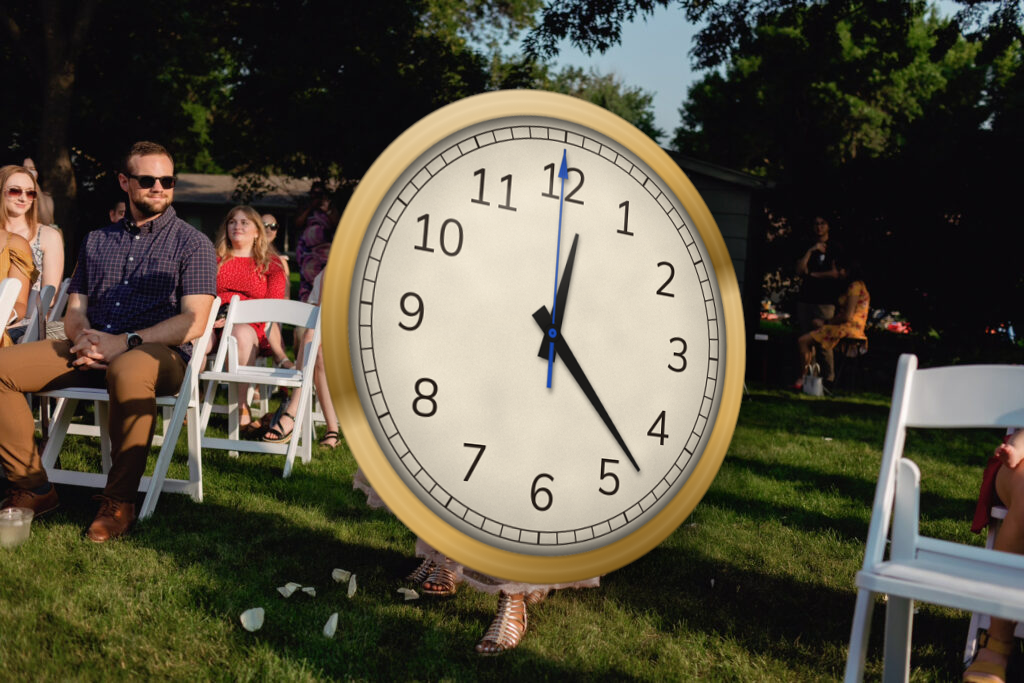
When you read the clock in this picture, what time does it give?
12:23:00
